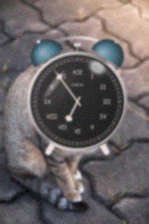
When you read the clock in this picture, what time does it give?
6:54
